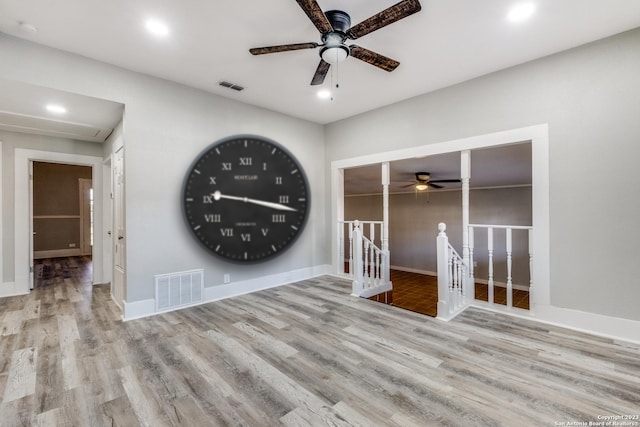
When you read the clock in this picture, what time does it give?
9:17
